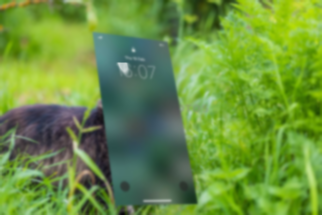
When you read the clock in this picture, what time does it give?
16:07
